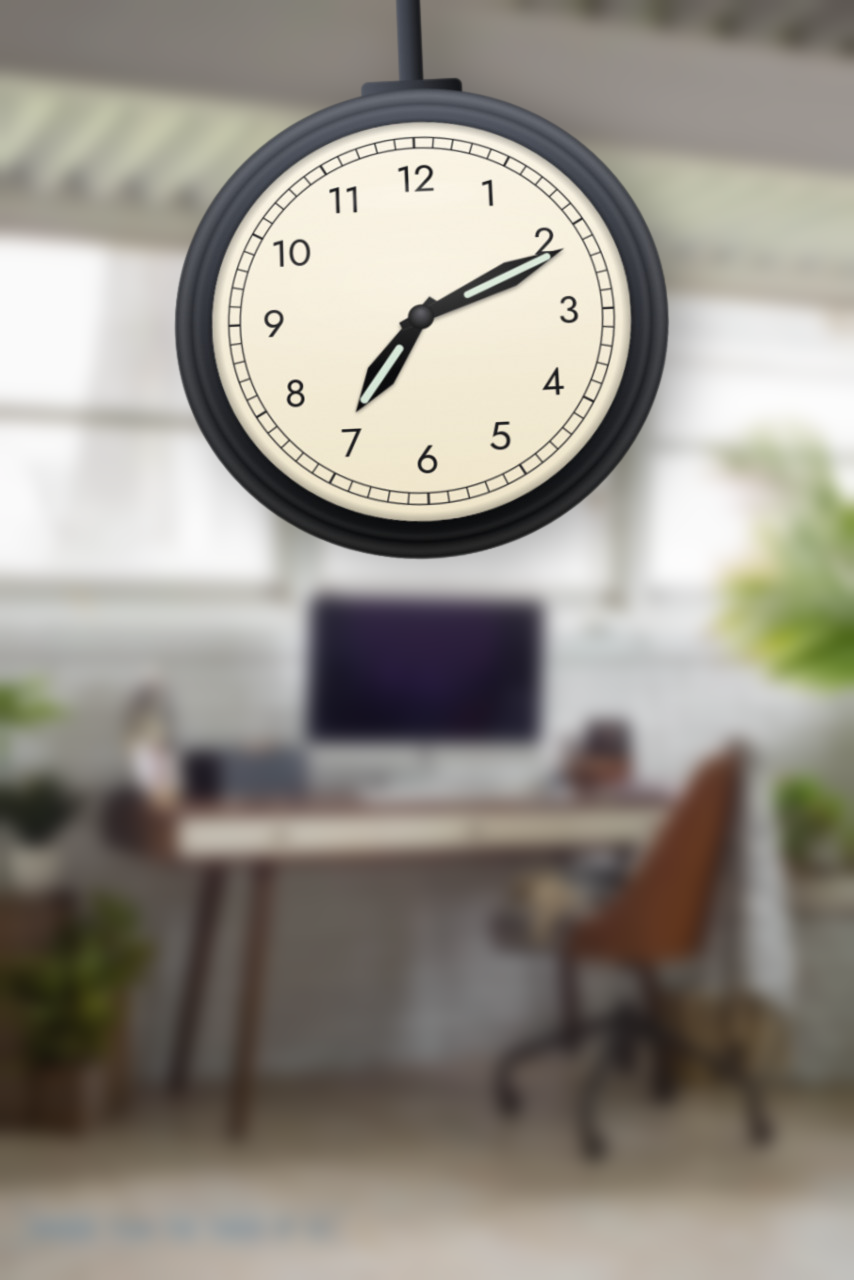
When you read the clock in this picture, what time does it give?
7:11
